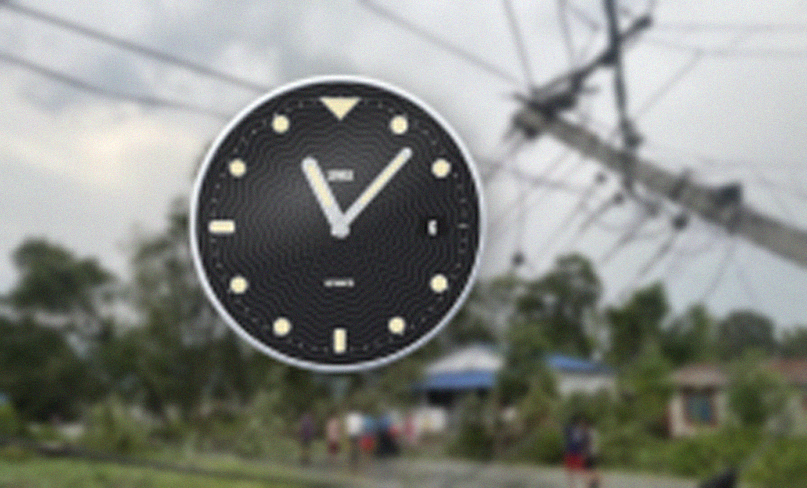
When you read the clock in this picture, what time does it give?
11:07
